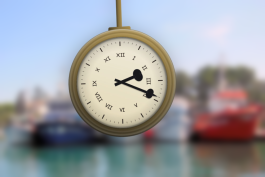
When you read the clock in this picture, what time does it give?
2:19
